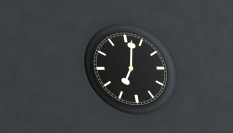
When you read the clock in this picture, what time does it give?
7:02
